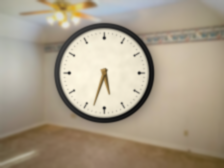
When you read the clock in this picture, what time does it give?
5:33
